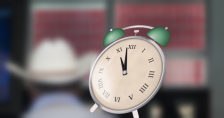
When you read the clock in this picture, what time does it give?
10:58
